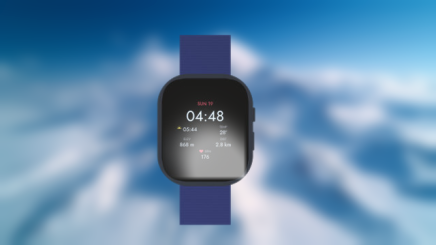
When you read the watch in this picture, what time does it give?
4:48
